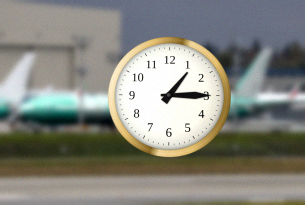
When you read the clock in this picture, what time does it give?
1:15
